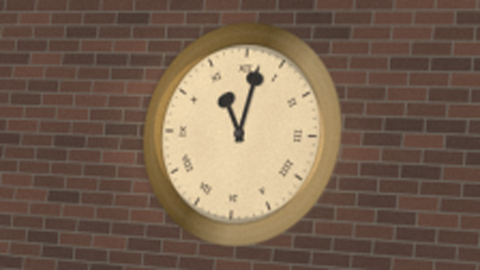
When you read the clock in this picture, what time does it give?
11:02
